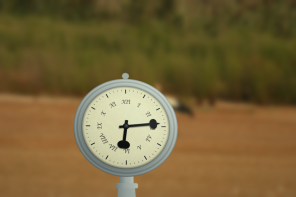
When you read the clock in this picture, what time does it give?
6:14
